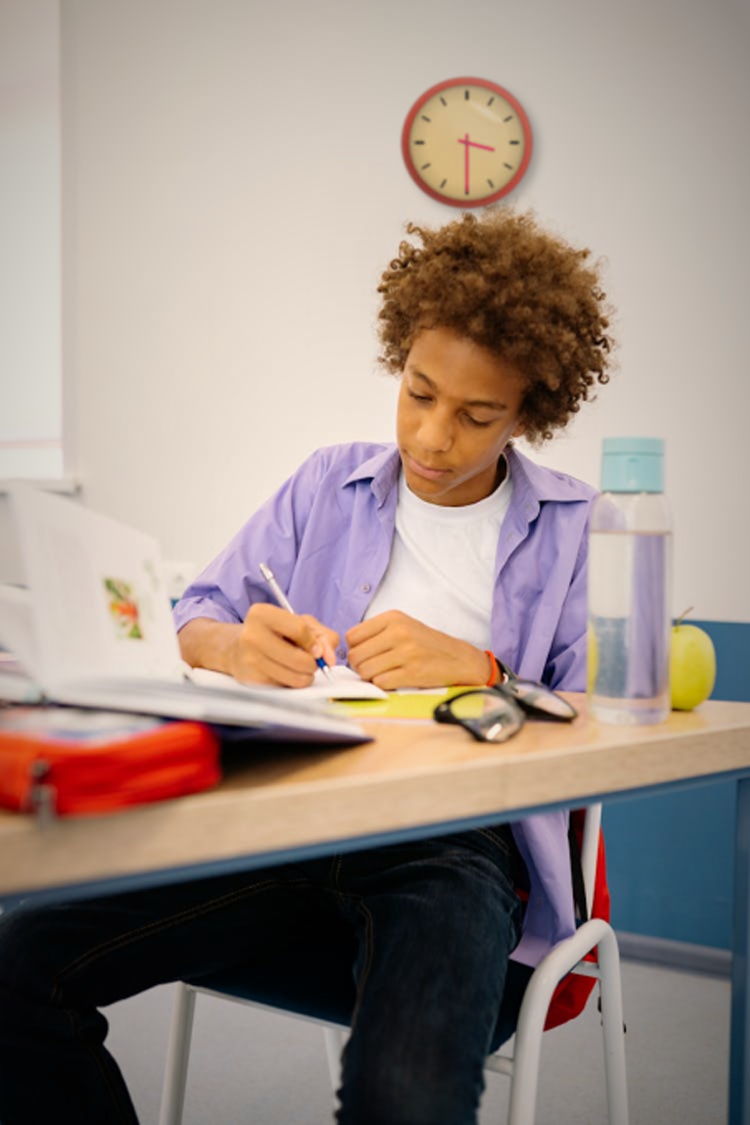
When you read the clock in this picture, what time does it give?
3:30
